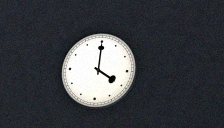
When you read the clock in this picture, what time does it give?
4:00
